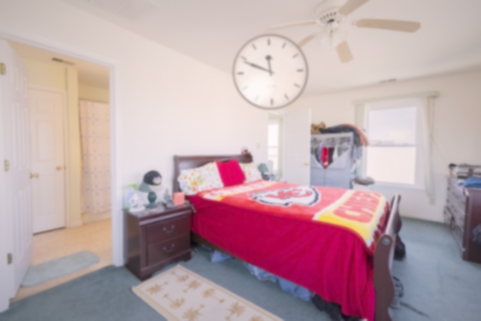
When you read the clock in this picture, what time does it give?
11:49
